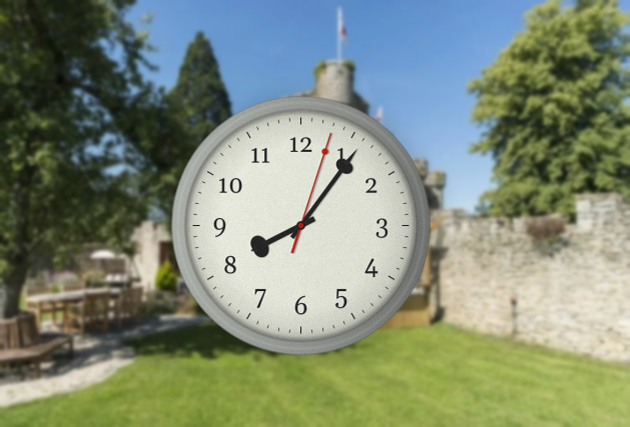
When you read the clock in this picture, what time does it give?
8:06:03
